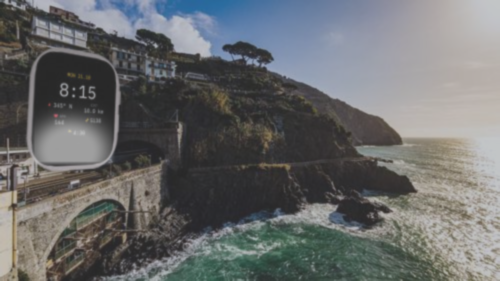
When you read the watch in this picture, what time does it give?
8:15
